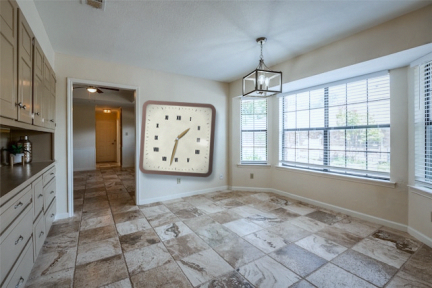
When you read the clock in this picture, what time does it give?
1:32
